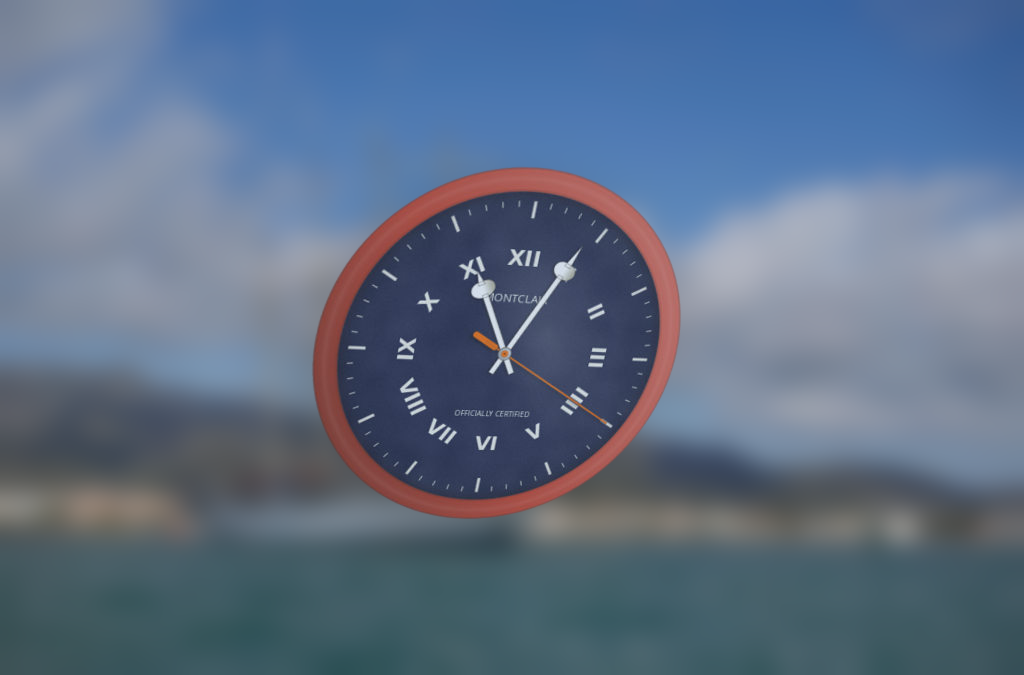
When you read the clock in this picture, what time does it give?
11:04:20
